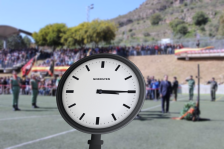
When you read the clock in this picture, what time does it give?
3:15
